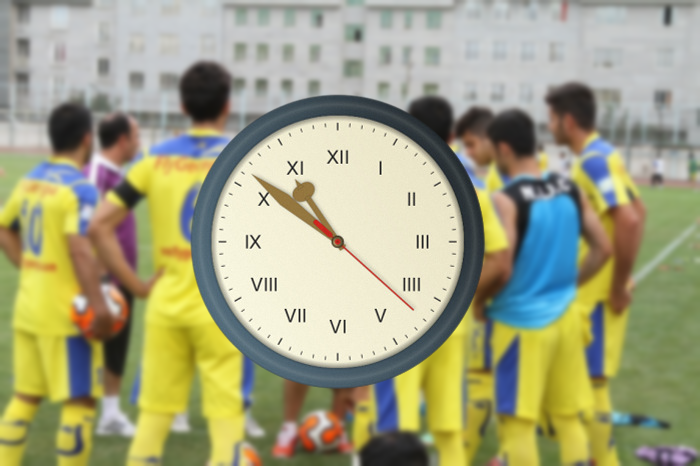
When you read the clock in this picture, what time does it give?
10:51:22
